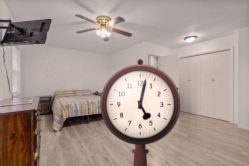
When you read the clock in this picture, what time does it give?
5:02
